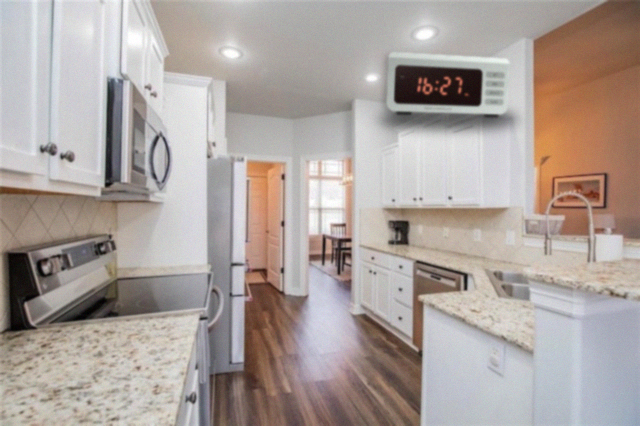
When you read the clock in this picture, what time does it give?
16:27
